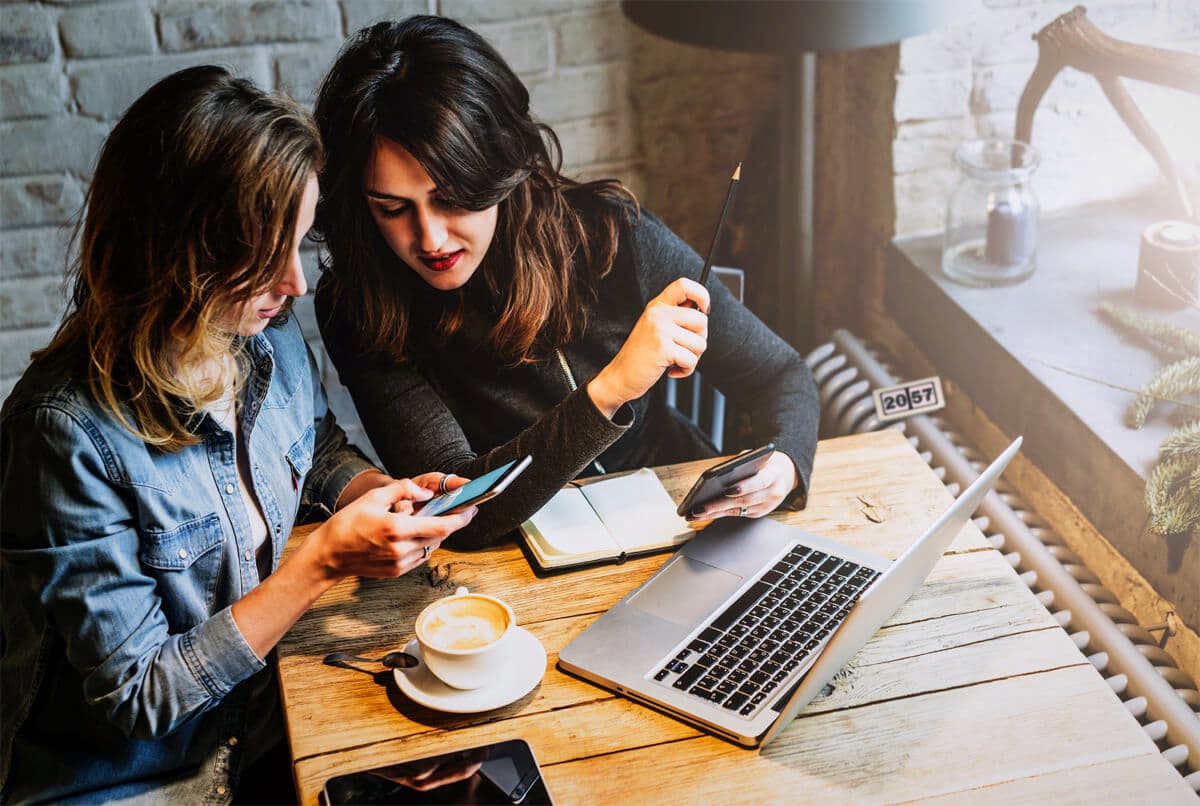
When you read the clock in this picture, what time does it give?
20:57
